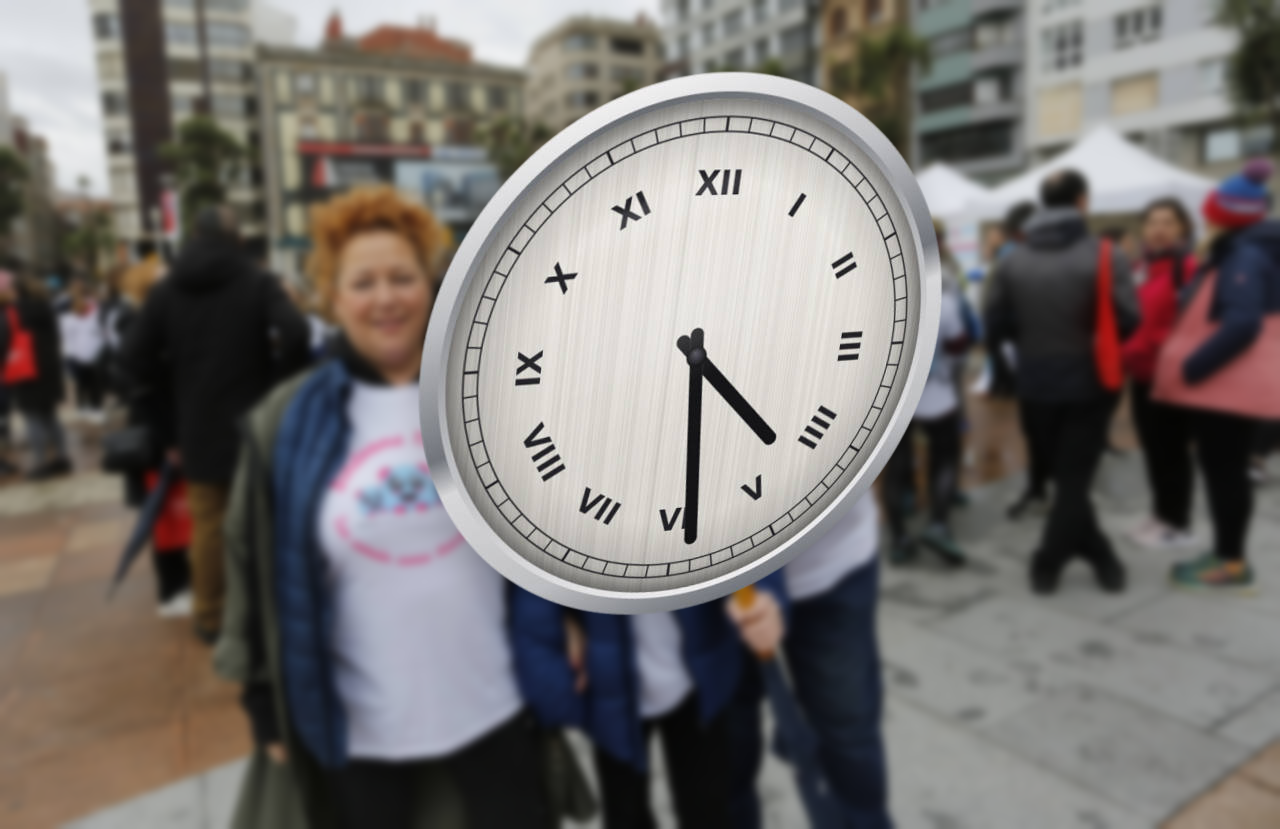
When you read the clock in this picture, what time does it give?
4:29
